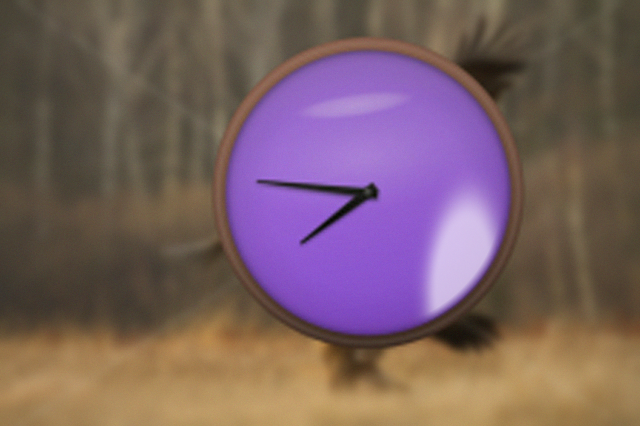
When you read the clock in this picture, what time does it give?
7:46
